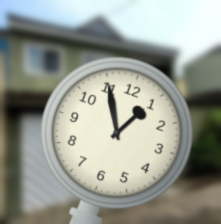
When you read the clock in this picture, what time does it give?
12:55
